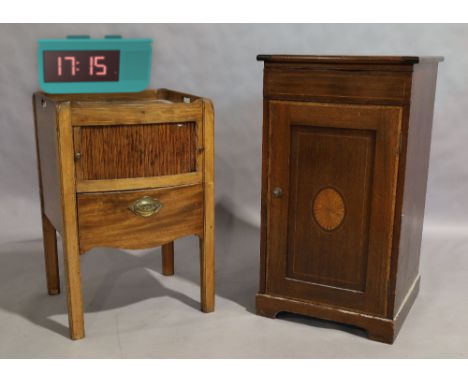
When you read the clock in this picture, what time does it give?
17:15
